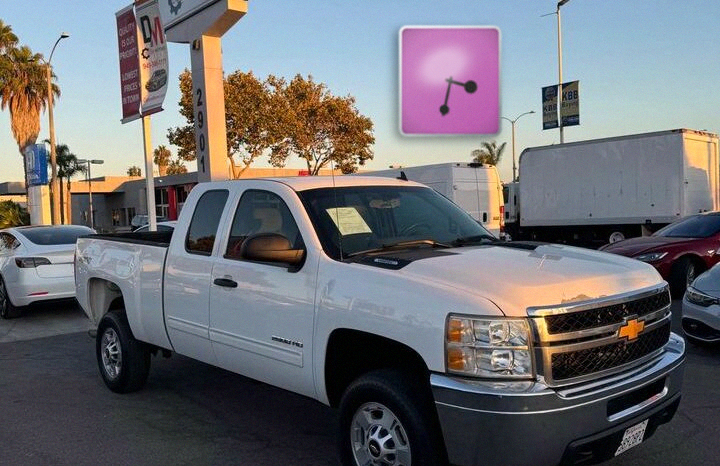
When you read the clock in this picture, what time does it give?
3:32
